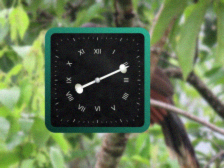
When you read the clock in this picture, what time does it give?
8:11
